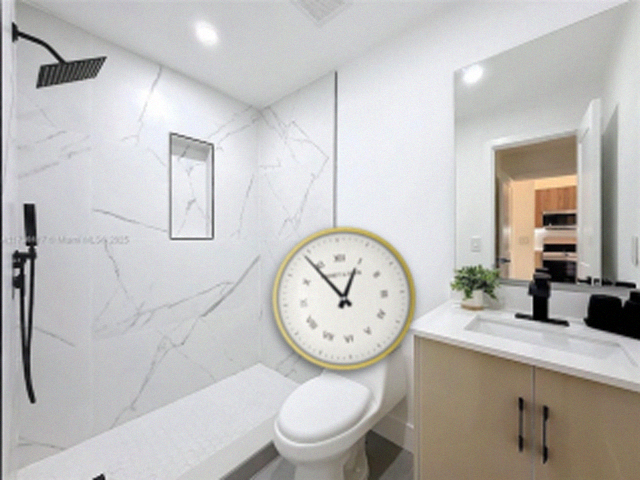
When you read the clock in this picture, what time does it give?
12:54
